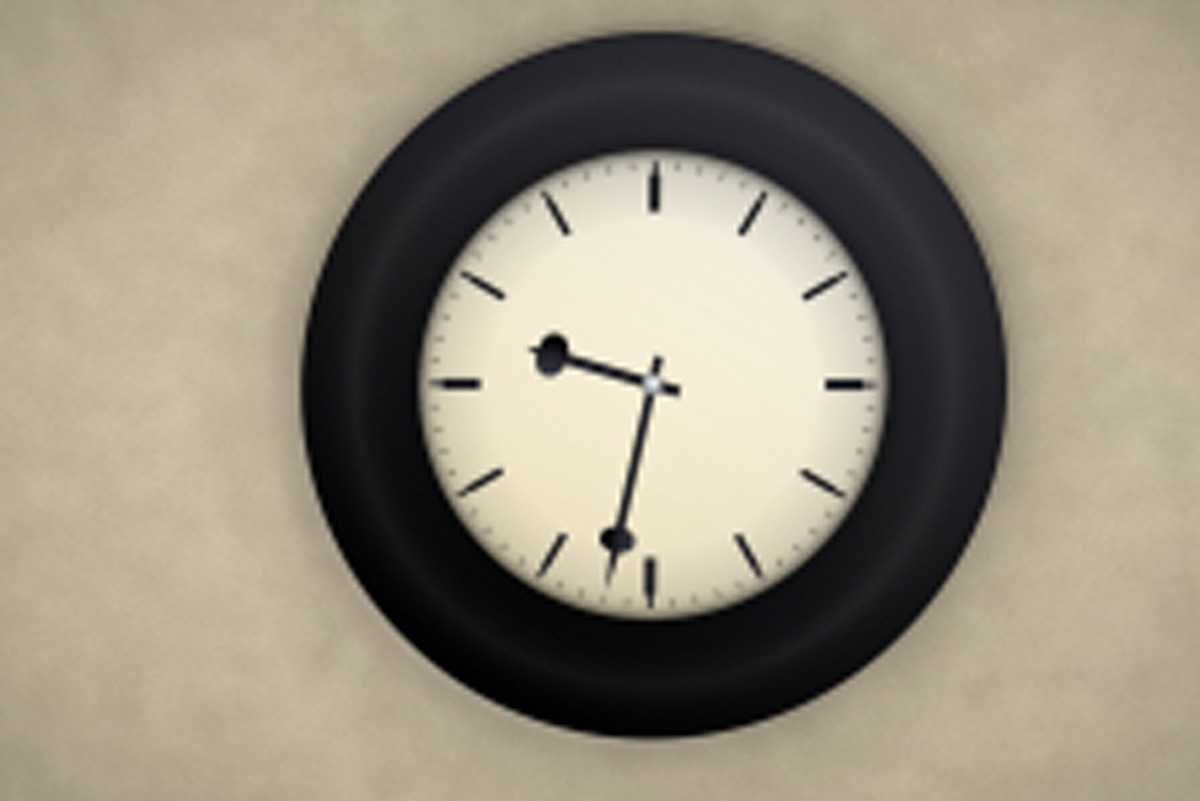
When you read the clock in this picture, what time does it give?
9:32
